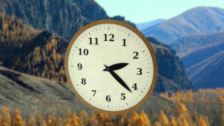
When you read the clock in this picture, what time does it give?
2:22
